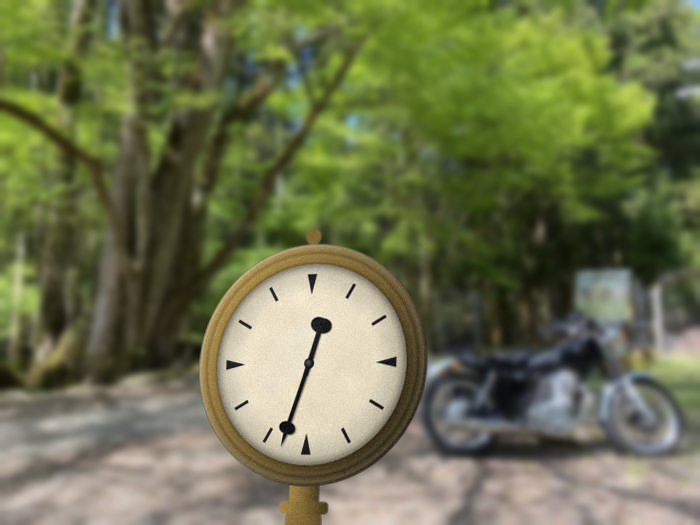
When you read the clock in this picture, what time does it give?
12:33
